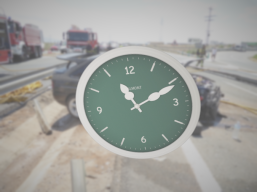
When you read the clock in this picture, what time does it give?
11:11
